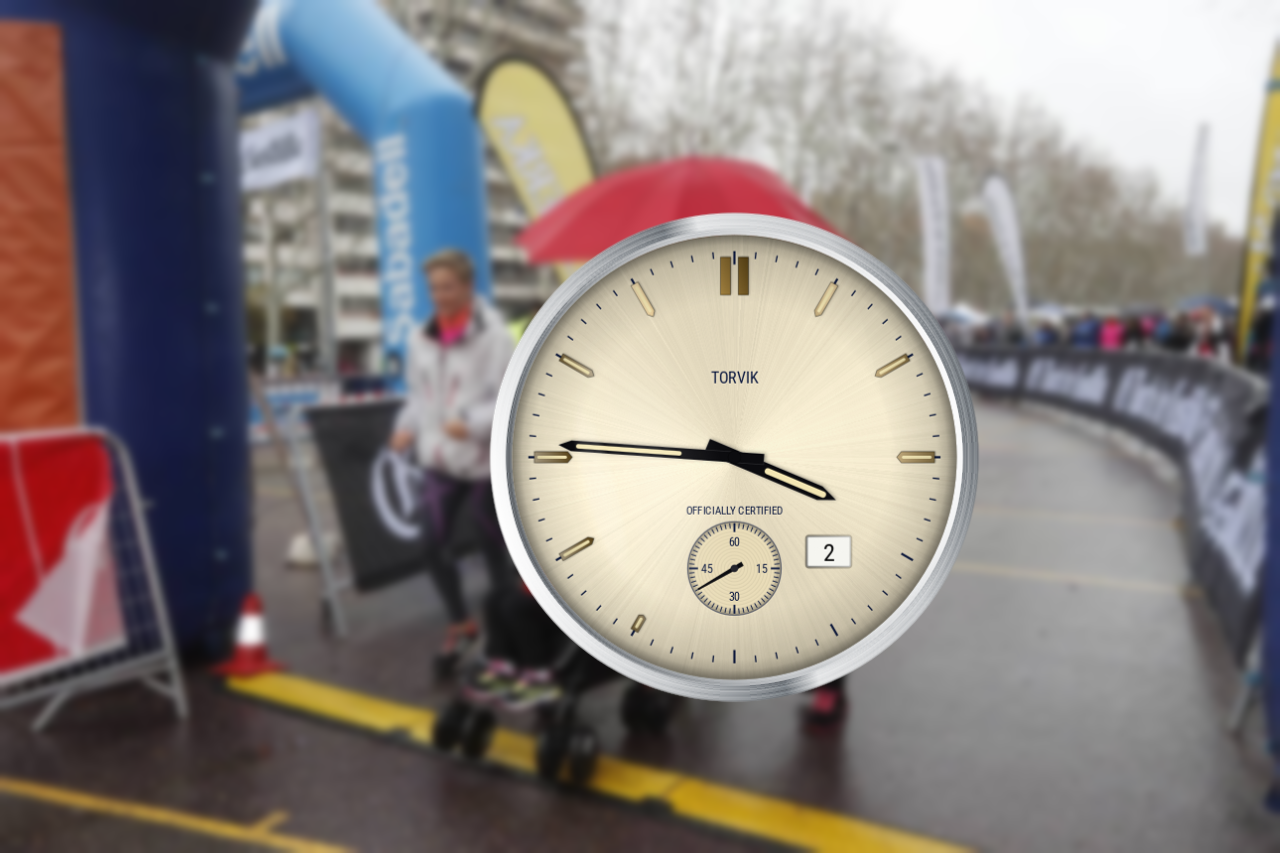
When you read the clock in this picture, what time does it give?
3:45:40
